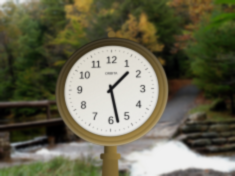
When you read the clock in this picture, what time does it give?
1:28
